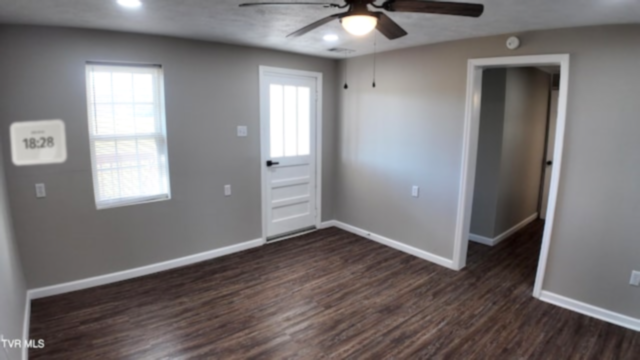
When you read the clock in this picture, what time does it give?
18:28
